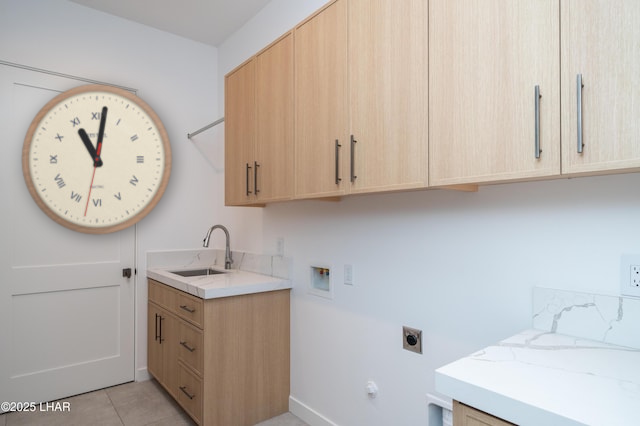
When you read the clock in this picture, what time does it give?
11:01:32
